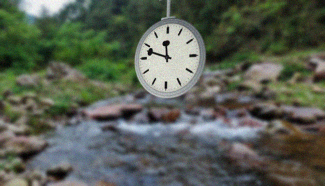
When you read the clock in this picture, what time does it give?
11:48
